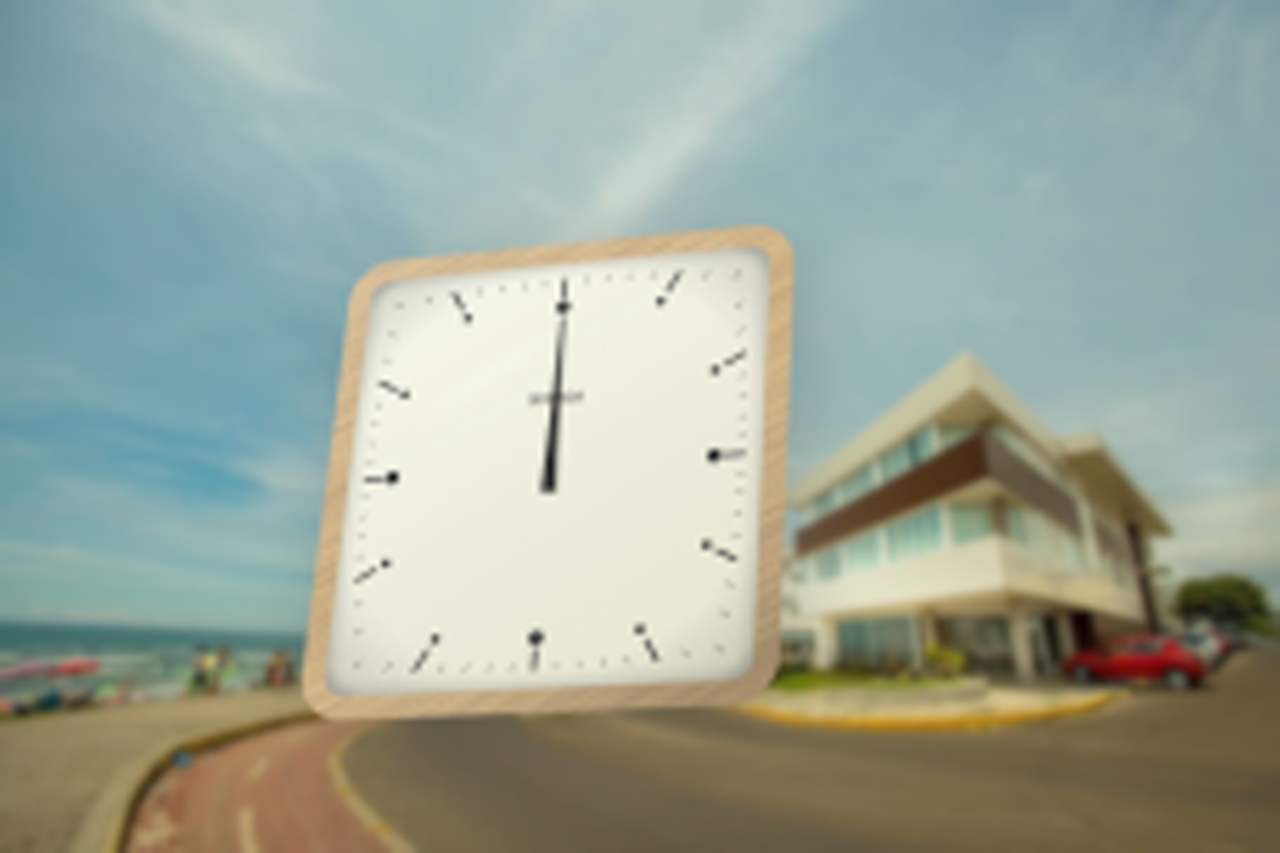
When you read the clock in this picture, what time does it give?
12:00
